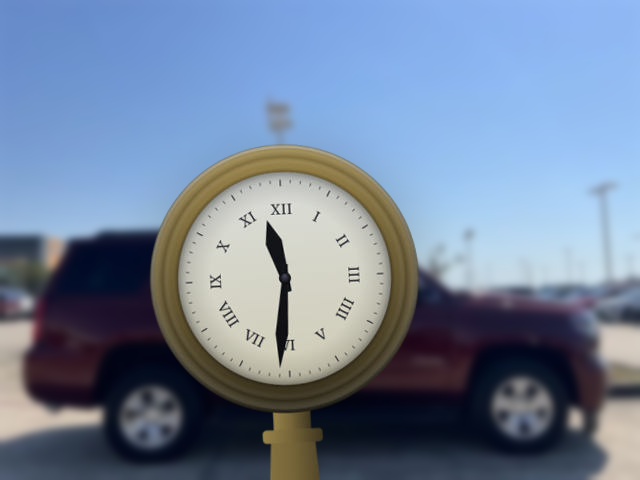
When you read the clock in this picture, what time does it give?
11:31
